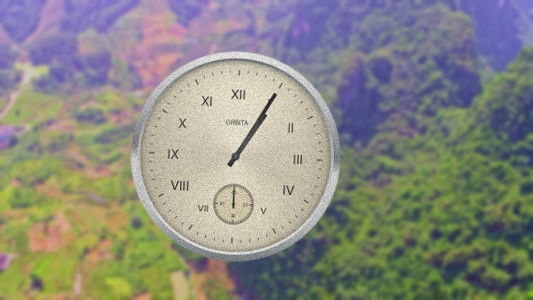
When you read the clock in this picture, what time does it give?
1:05
